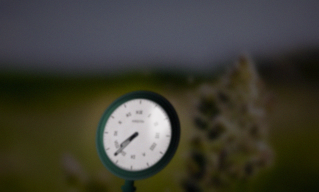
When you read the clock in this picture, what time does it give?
7:37
